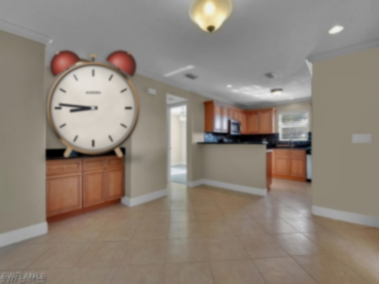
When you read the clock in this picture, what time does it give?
8:46
